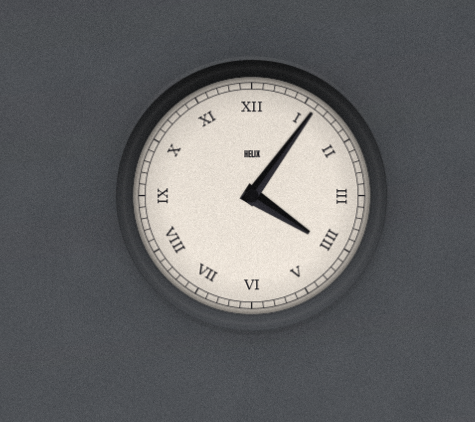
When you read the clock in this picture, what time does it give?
4:06
